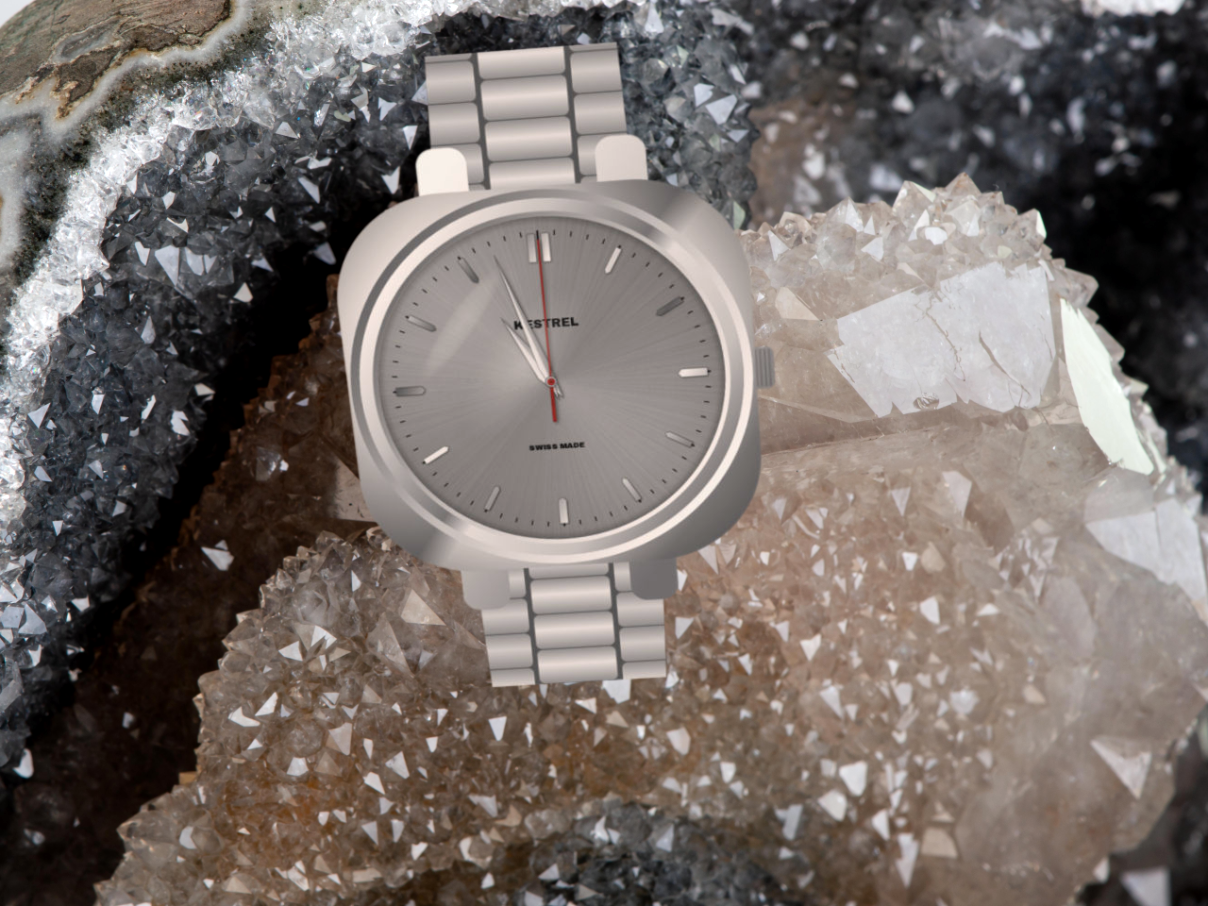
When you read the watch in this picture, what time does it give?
10:57:00
